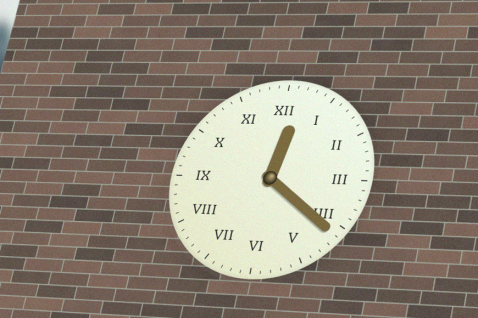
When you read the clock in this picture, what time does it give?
12:21
